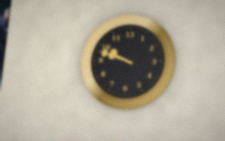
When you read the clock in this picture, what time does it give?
9:48
